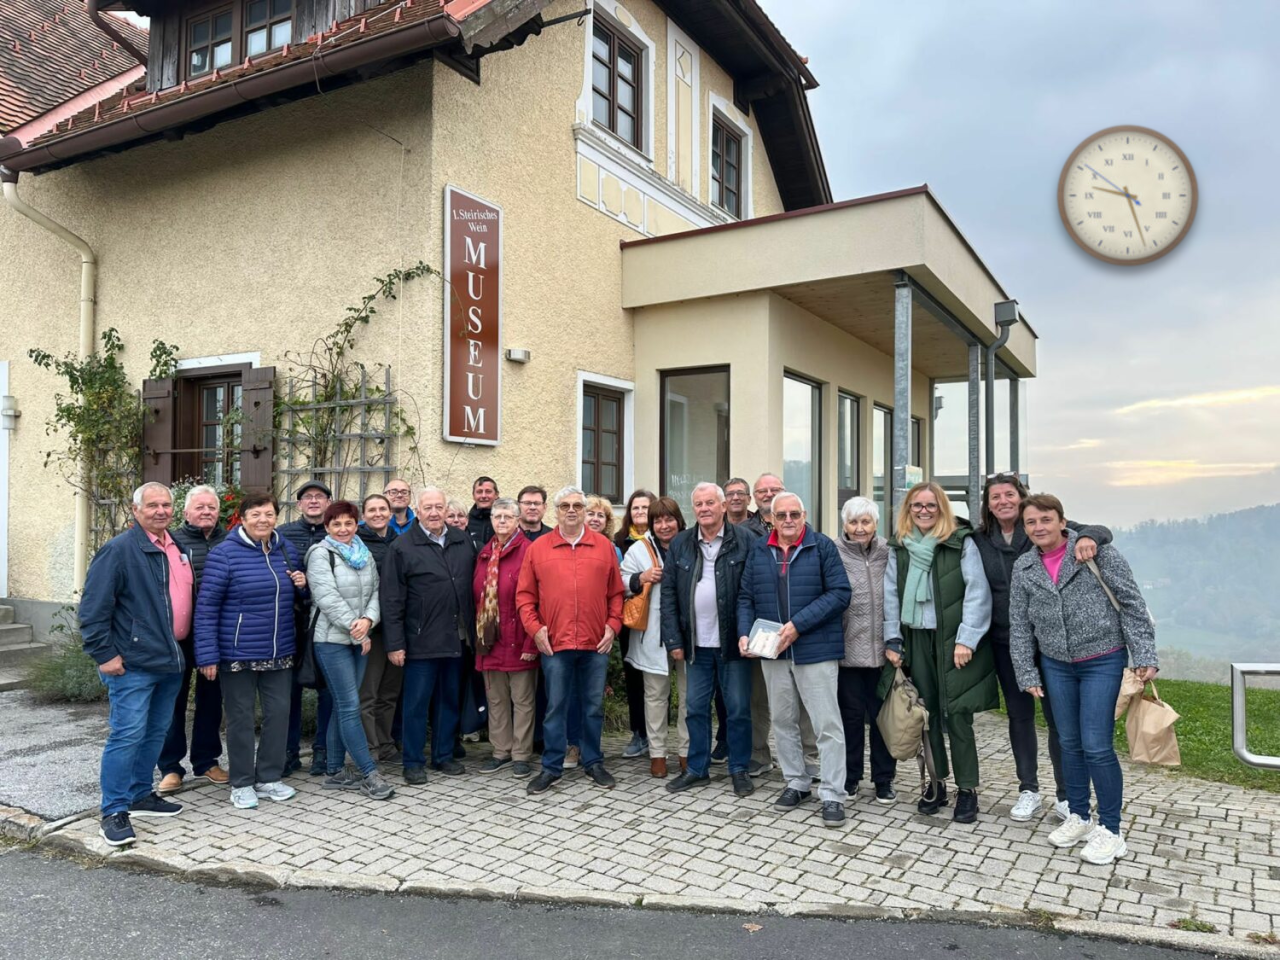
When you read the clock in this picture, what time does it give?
9:26:51
